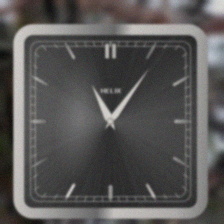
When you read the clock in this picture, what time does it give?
11:06
